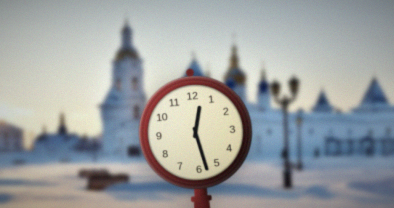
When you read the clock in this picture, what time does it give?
12:28
